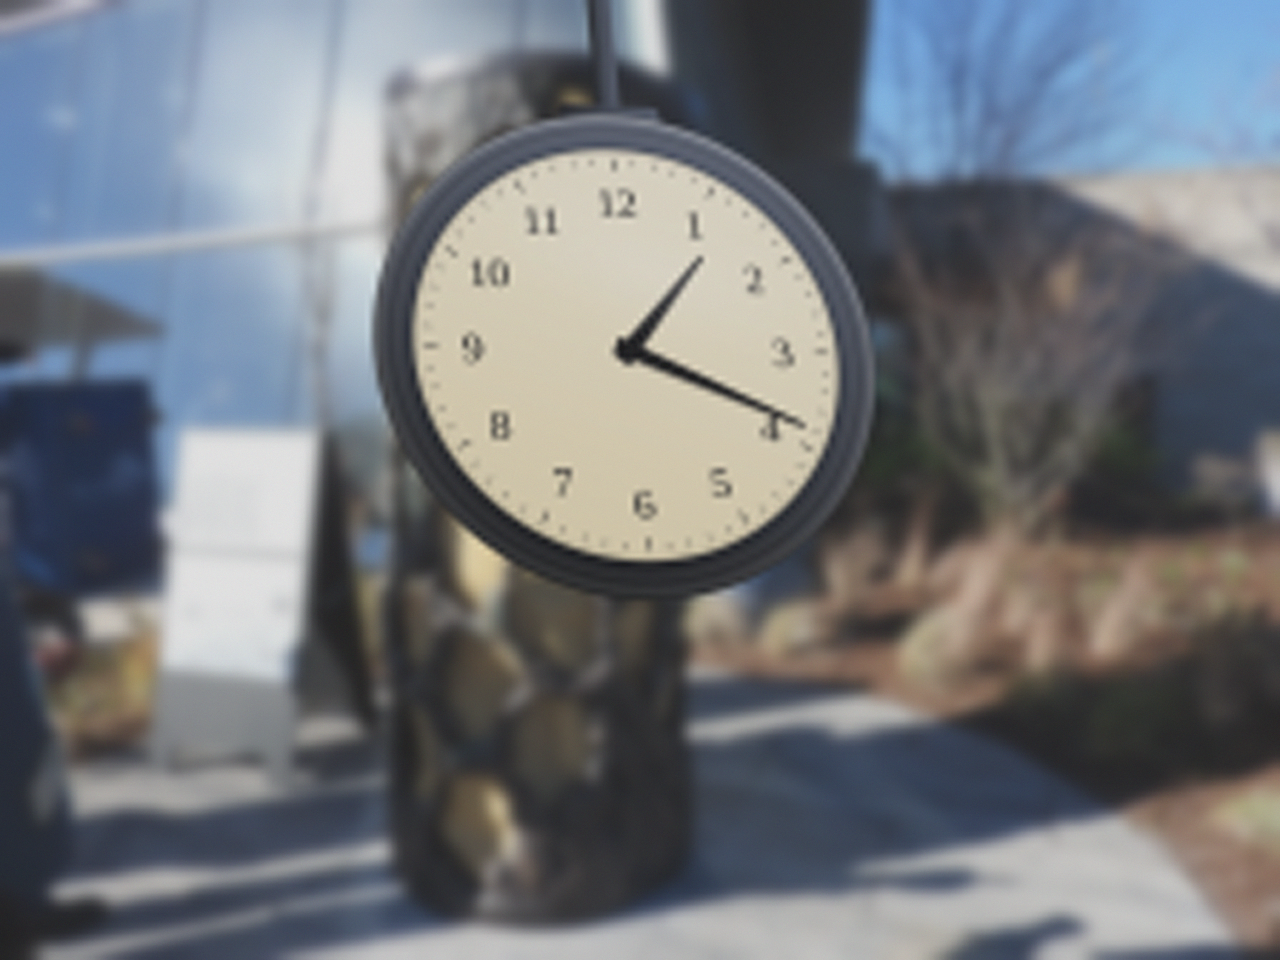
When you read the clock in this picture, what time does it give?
1:19
